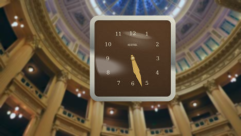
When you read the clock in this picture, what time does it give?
5:27
